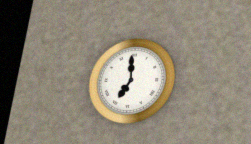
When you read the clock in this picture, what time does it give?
6:59
